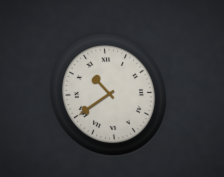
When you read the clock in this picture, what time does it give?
10:40
